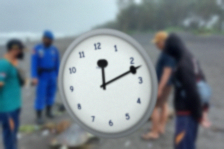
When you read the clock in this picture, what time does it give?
12:12
